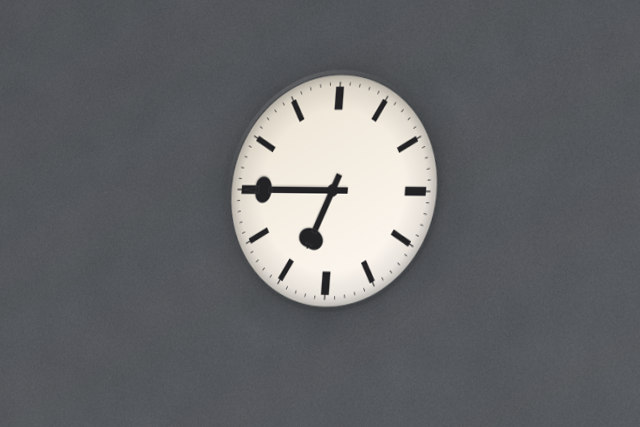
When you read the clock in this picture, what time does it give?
6:45
